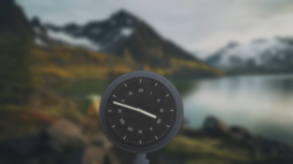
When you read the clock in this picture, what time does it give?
3:48
